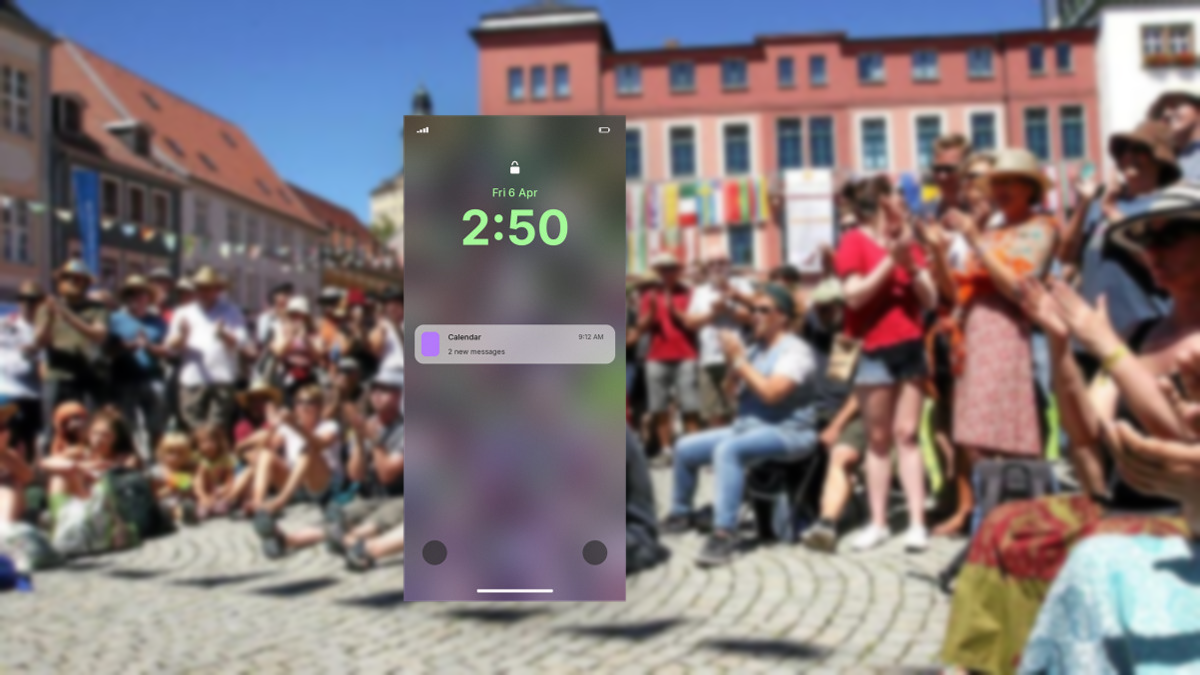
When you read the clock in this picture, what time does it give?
2:50
